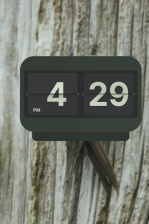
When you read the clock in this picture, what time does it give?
4:29
